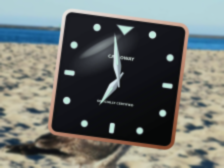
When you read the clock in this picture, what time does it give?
6:58
